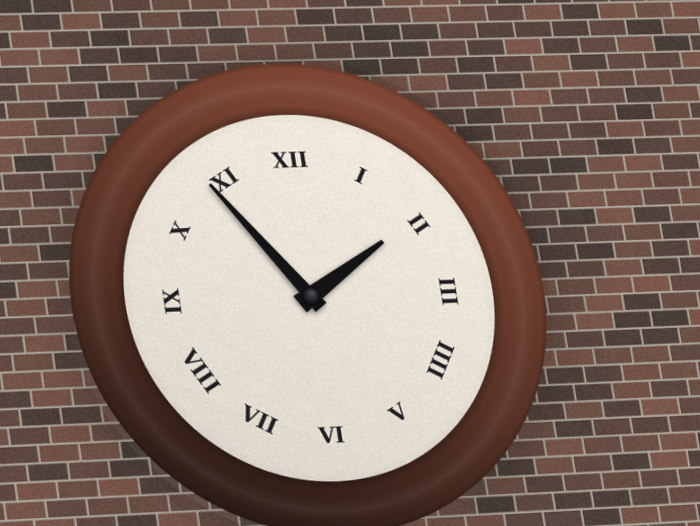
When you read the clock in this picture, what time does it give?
1:54
